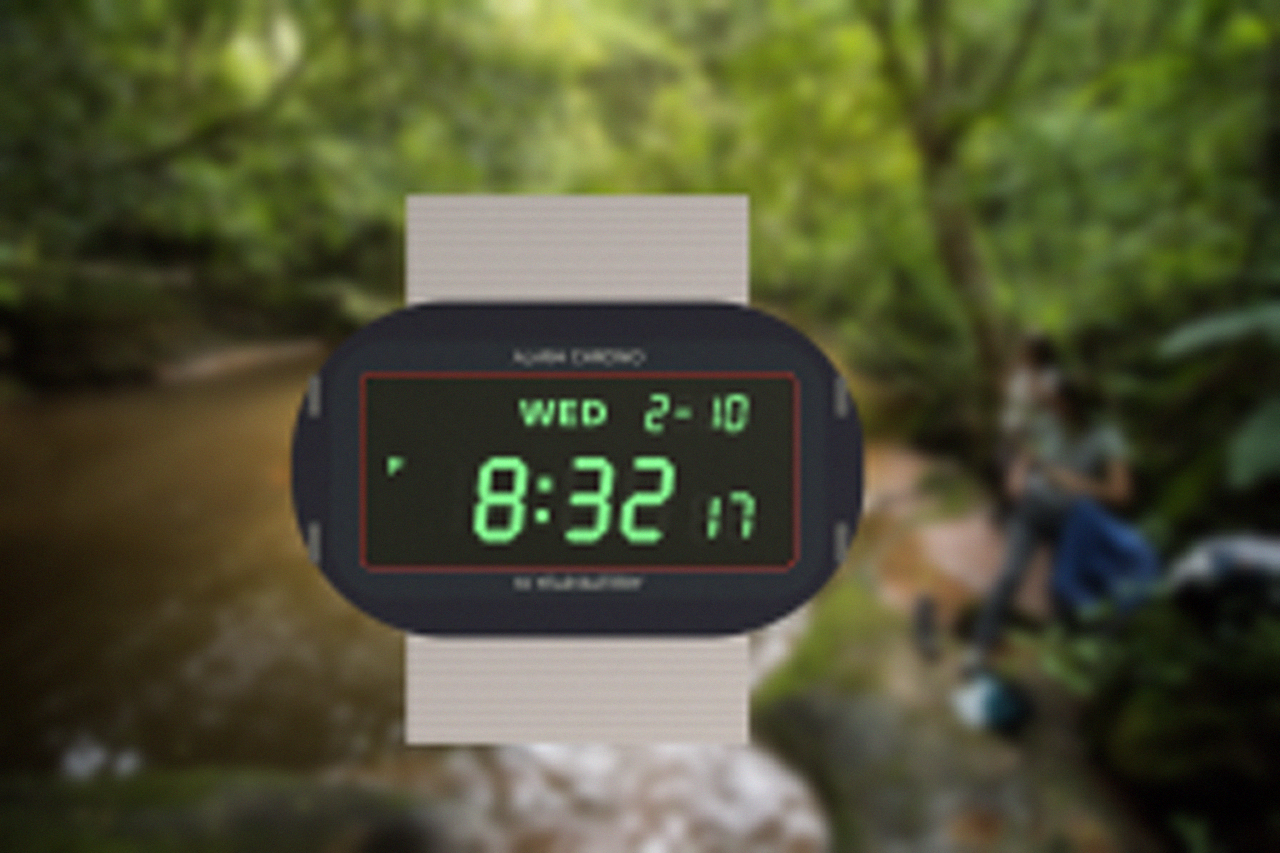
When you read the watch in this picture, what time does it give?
8:32:17
